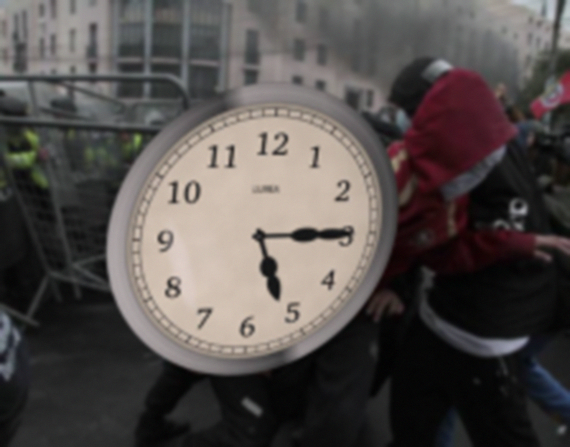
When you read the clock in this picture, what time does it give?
5:15
